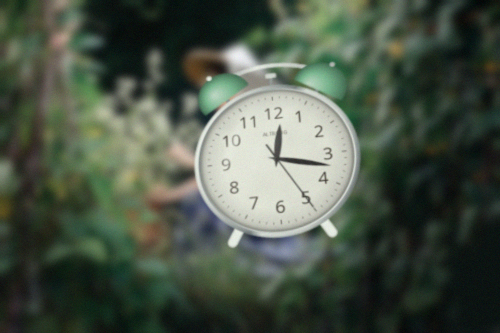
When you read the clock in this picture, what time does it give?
12:17:25
